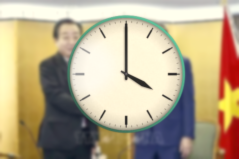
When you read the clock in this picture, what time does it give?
4:00
